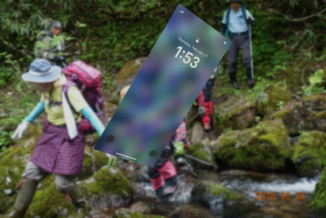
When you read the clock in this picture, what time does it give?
1:53
